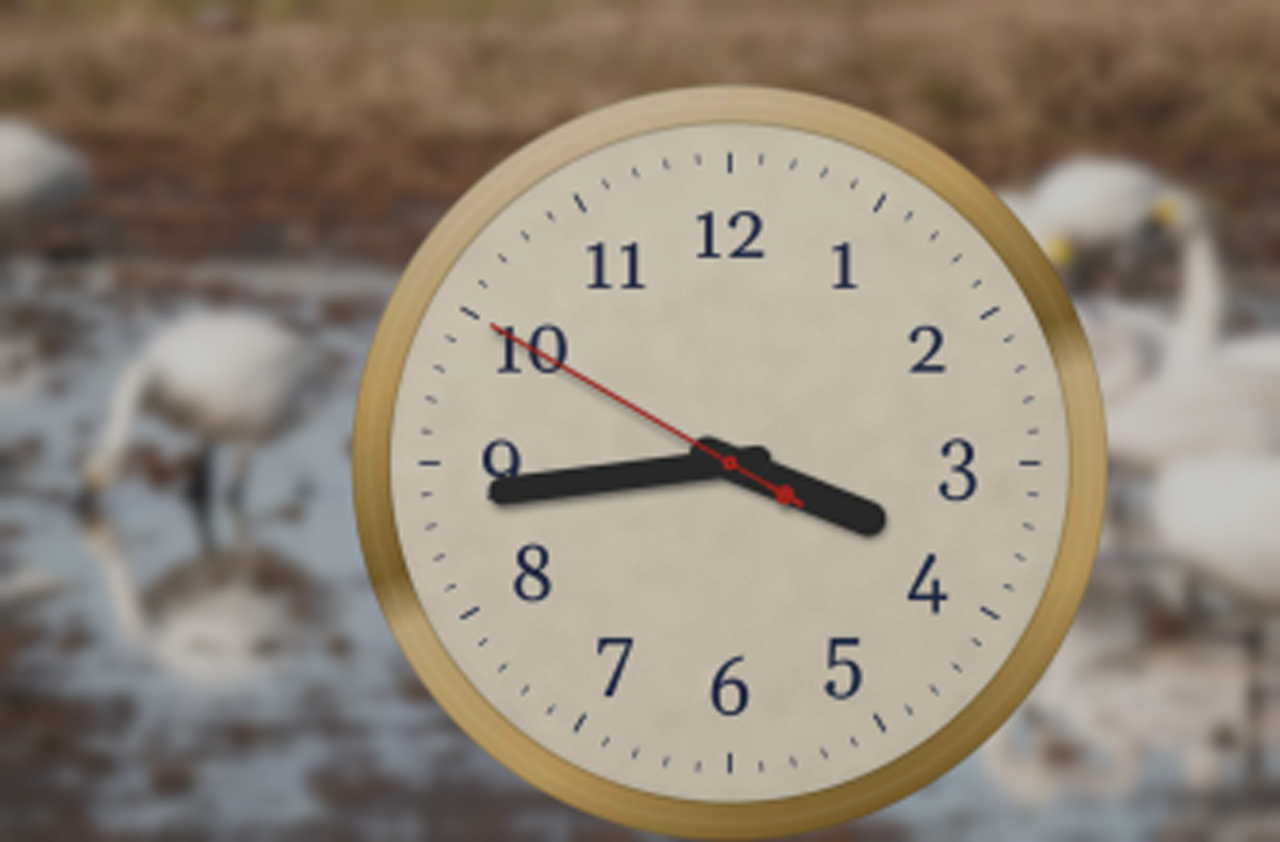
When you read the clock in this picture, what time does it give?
3:43:50
